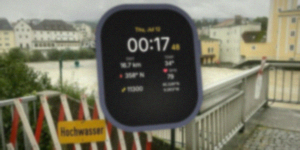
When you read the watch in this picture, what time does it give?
0:17
